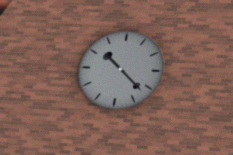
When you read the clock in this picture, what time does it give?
10:22
